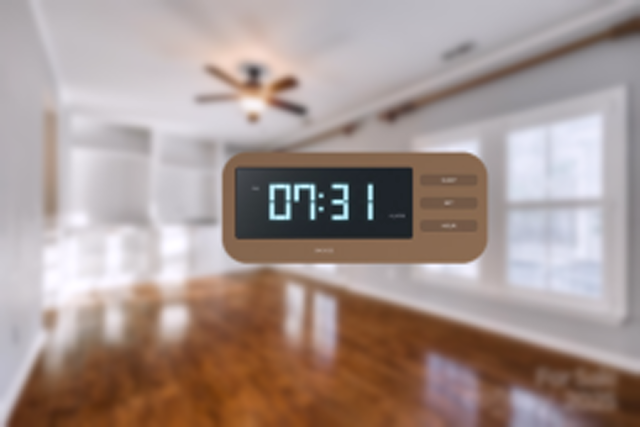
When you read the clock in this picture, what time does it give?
7:31
